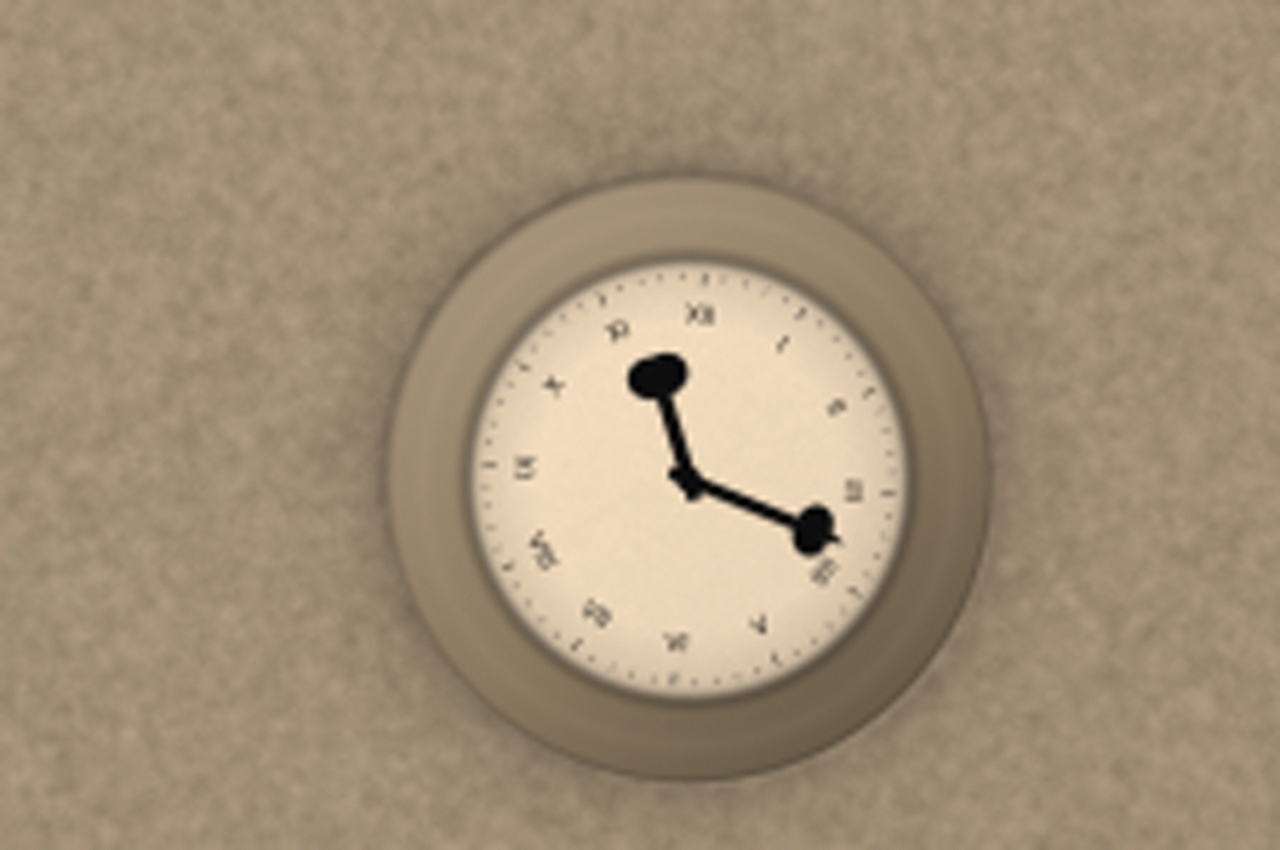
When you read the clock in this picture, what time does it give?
11:18
